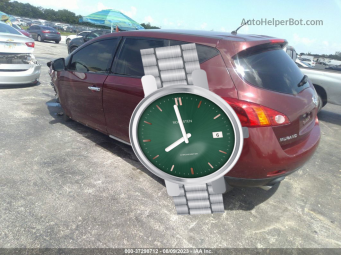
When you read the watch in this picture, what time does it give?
7:59
